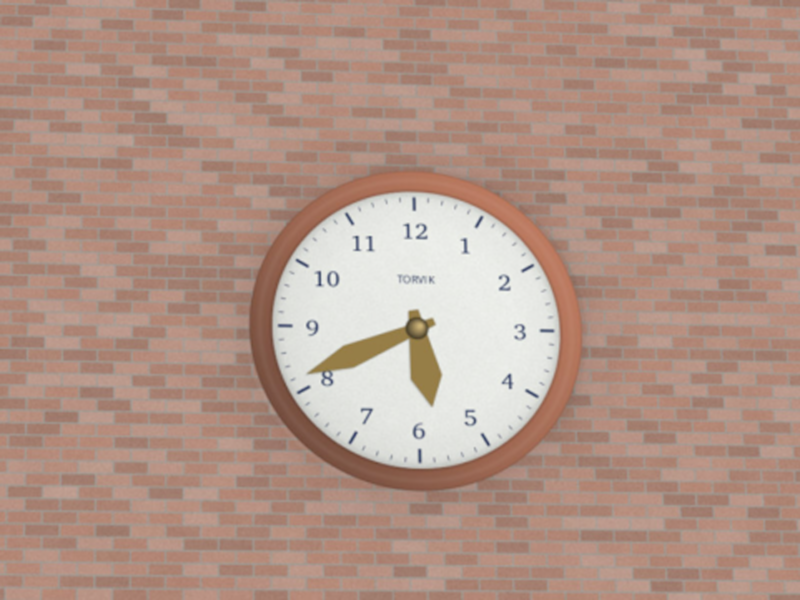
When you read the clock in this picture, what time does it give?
5:41
